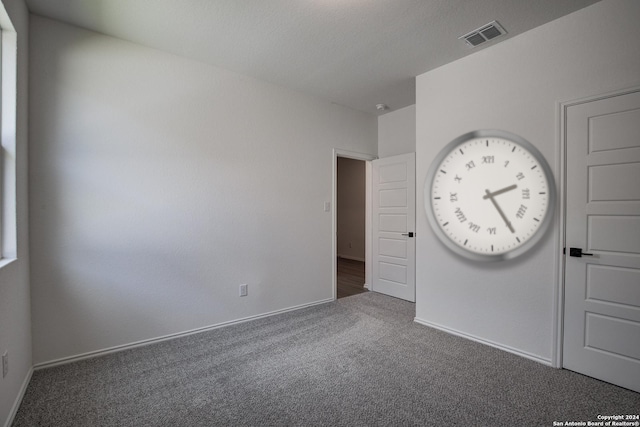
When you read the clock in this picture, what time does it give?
2:25
